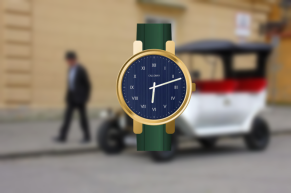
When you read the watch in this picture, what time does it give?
6:12
